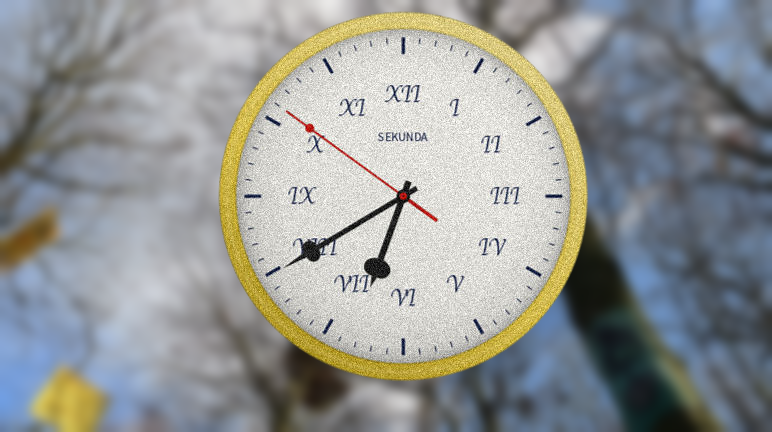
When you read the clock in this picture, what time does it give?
6:39:51
